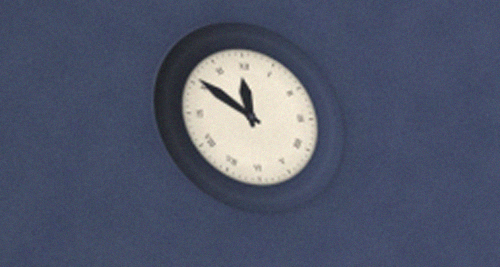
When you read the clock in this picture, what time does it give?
11:51
